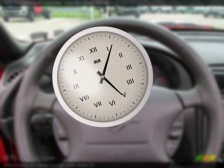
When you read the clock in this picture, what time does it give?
5:06
